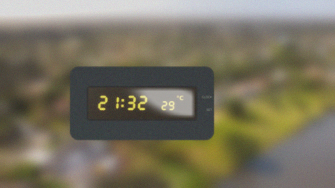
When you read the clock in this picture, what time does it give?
21:32
